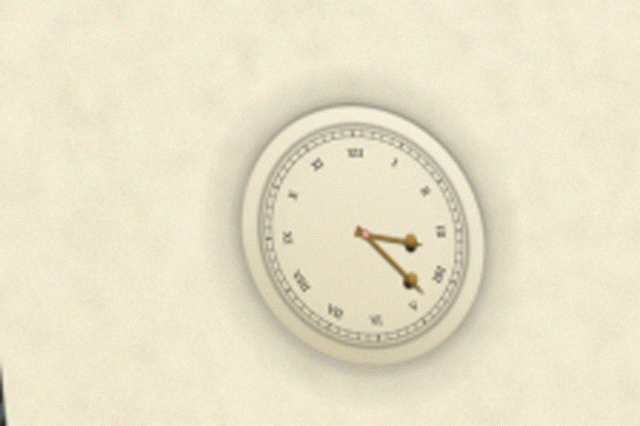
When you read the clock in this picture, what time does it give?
3:23
